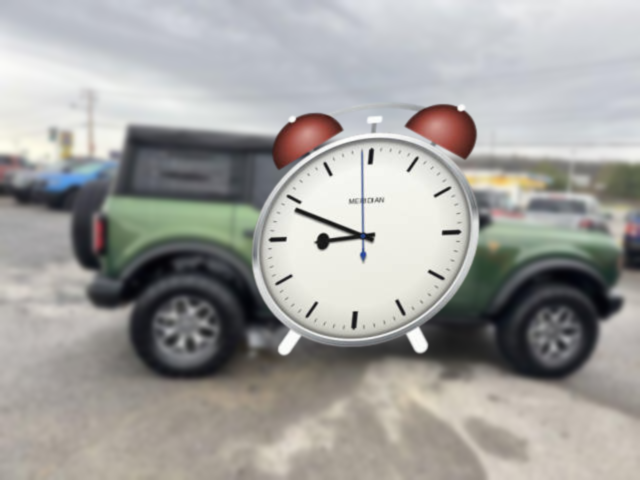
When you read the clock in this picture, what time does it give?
8:48:59
